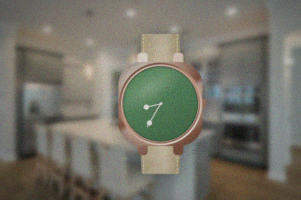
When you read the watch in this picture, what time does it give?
8:35
